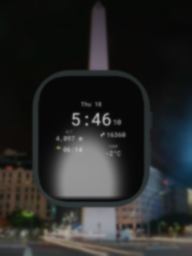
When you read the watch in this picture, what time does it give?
5:46
